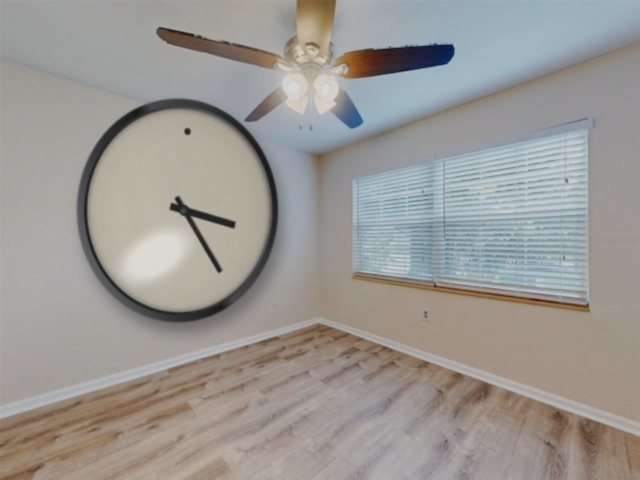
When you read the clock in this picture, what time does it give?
3:24
